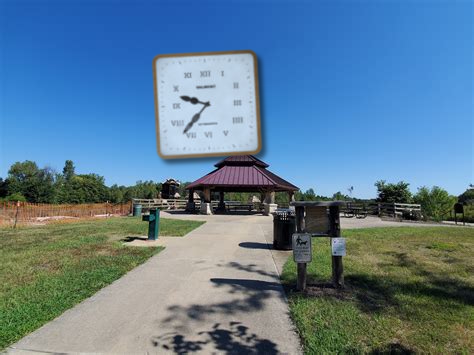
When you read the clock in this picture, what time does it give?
9:37
